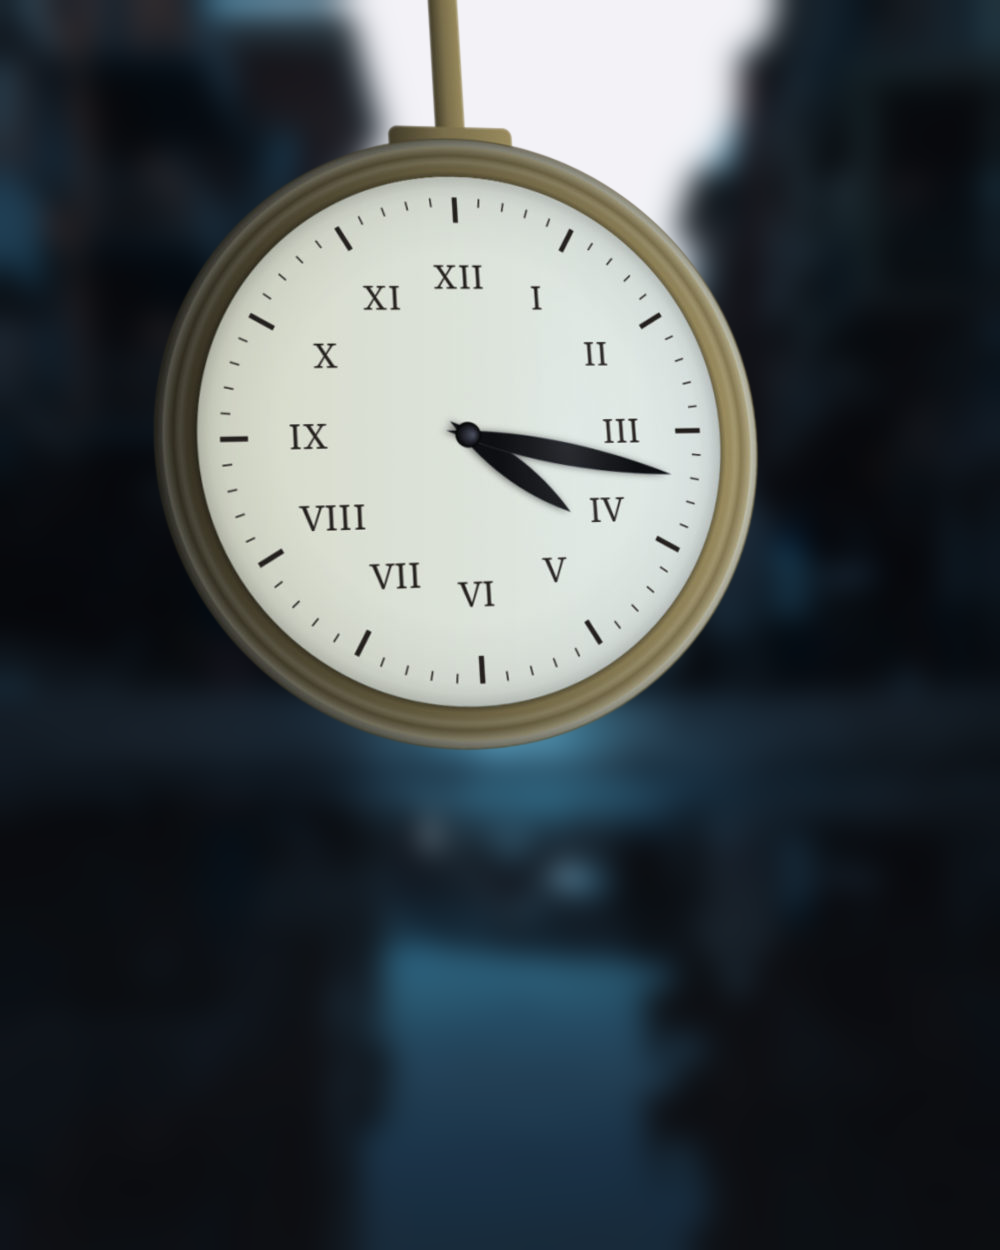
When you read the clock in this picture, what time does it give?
4:17
